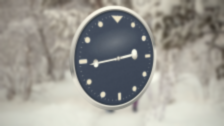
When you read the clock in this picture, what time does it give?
2:44
